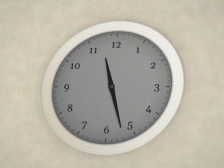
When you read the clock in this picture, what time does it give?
11:27
